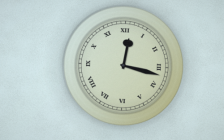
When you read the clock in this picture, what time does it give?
12:17
